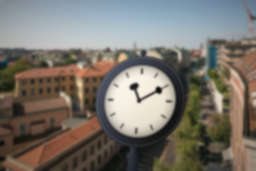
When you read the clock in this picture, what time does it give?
11:10
